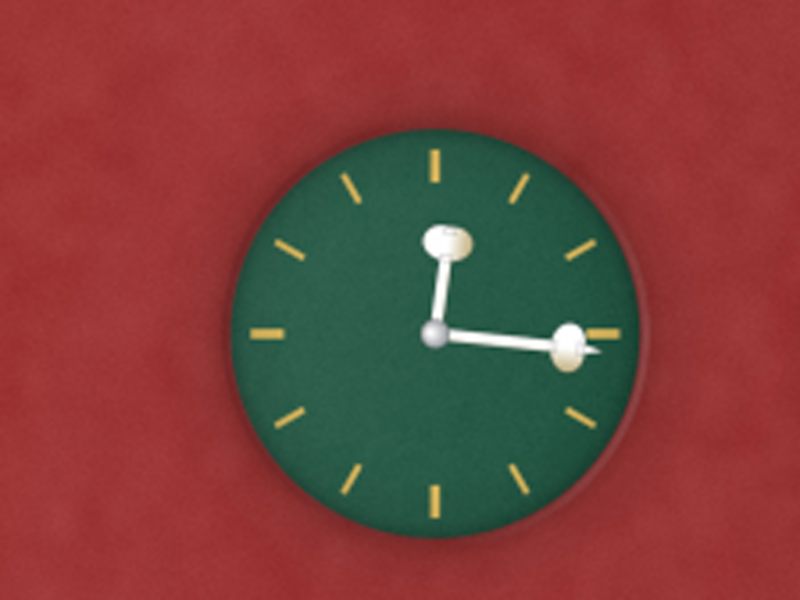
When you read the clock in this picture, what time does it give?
12:16
